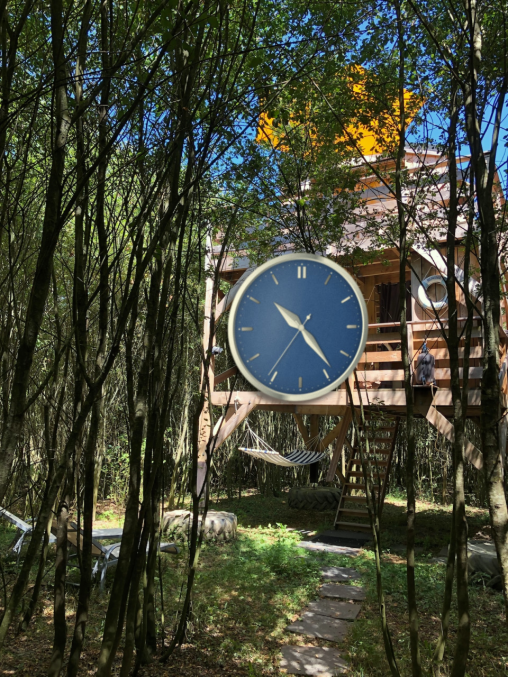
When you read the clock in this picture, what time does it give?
10:23:36
